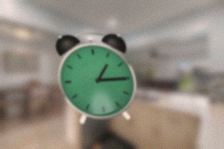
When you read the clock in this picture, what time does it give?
1:15
